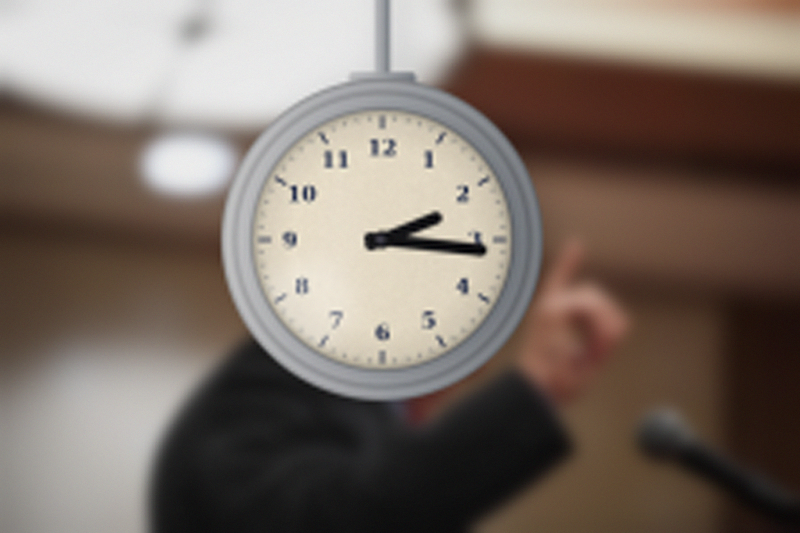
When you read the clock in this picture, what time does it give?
2:16
